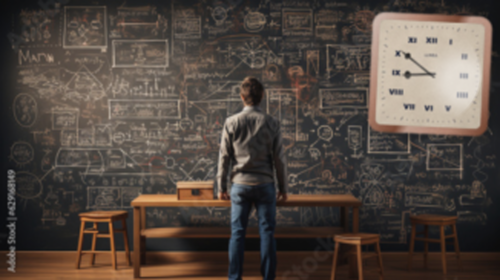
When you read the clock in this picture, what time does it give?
8:51
